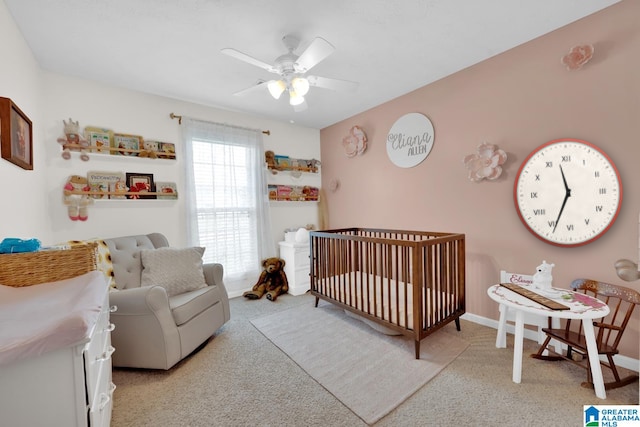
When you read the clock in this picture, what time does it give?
11:34
